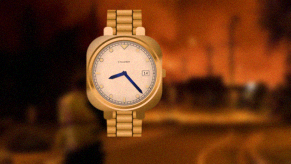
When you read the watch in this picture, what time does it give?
8:23
